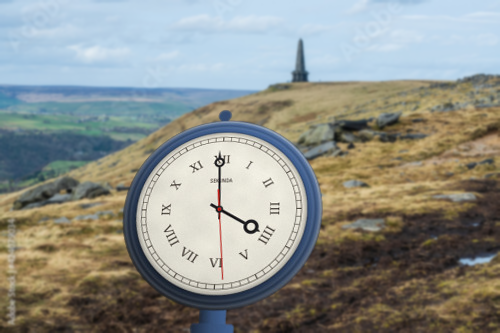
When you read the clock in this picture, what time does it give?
3:59:29
